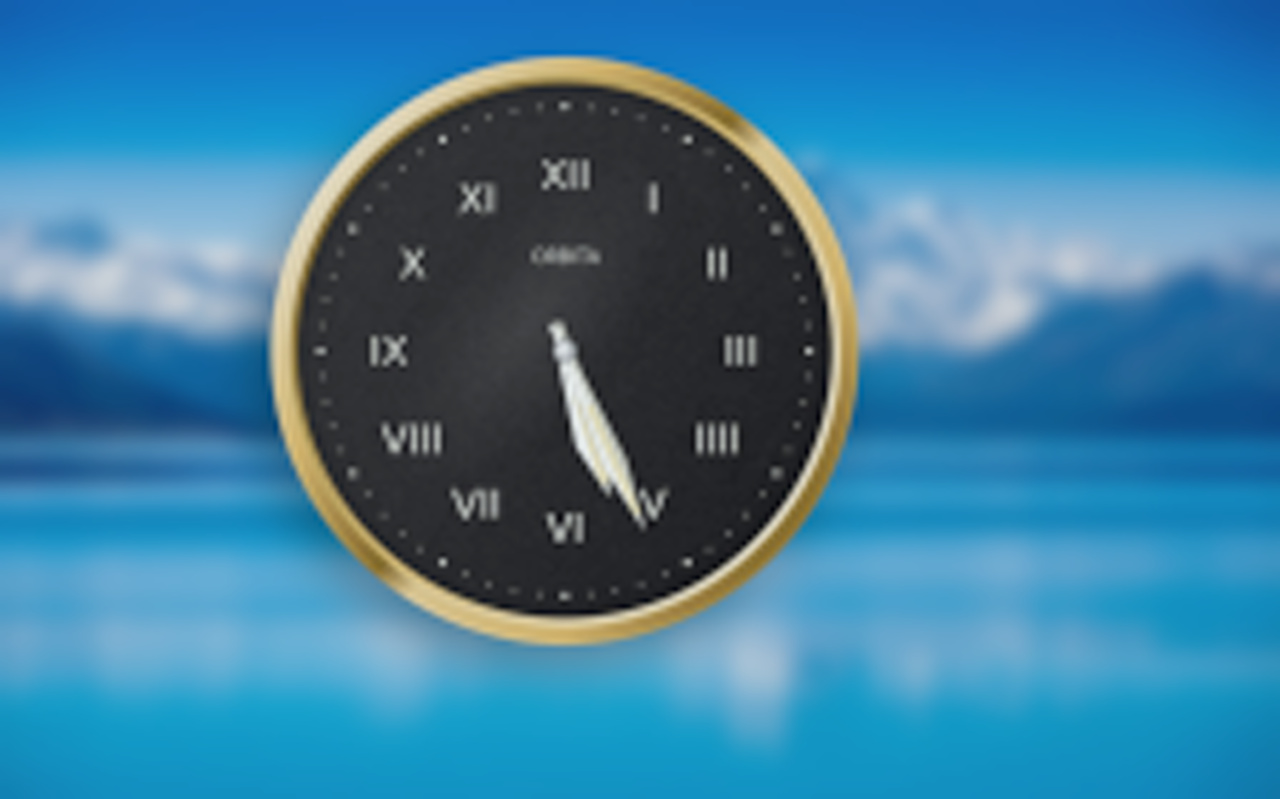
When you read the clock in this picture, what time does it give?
5:26
